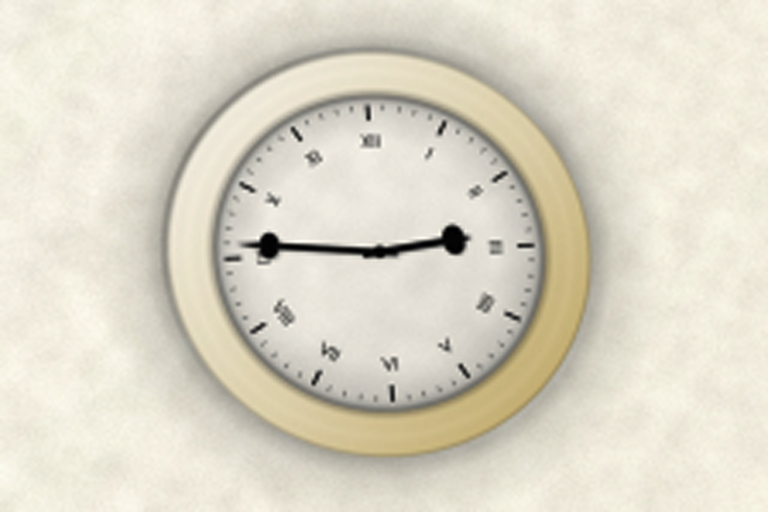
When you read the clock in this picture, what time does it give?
2:46
